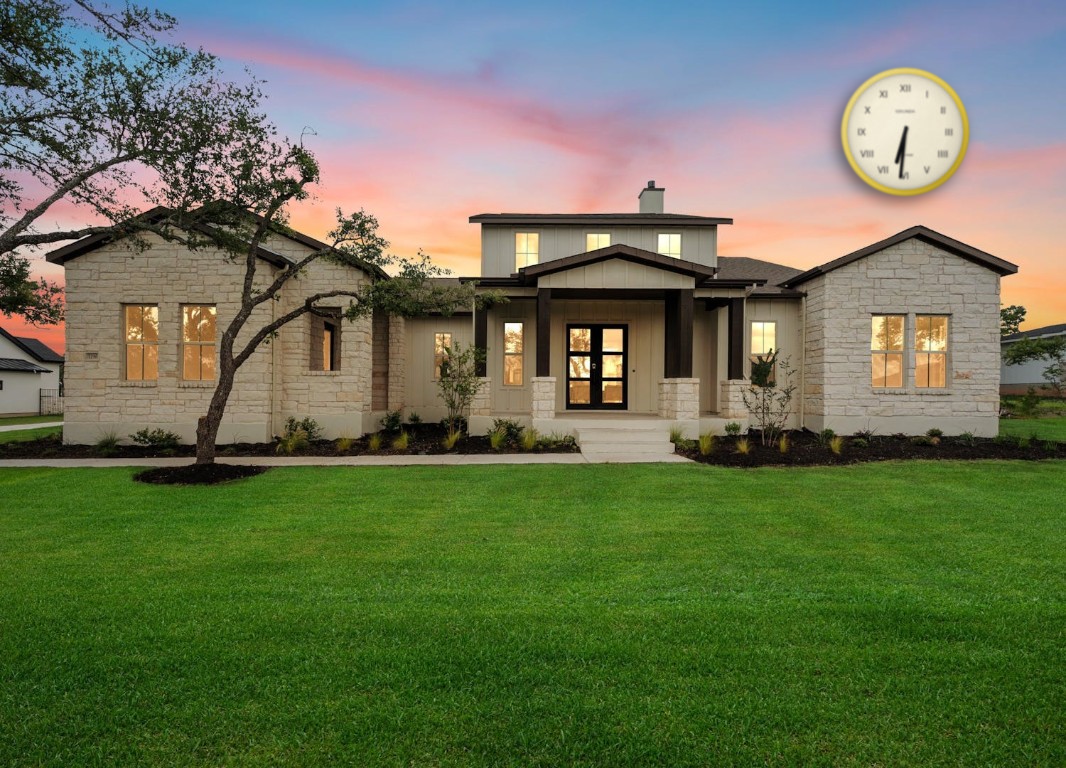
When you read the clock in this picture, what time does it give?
6:31
